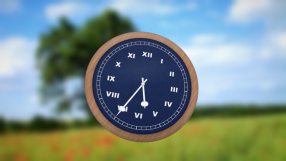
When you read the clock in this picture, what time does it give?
5:35
